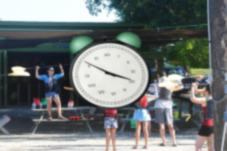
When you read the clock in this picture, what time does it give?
3:51
